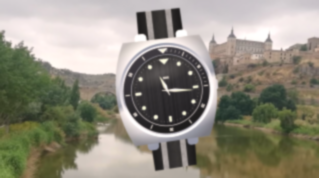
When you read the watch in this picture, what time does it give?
11:16
